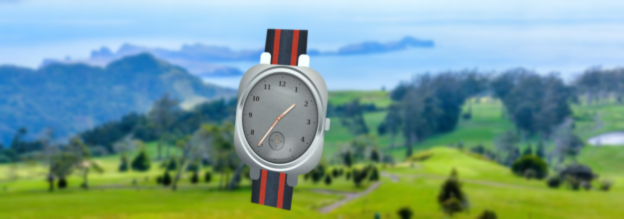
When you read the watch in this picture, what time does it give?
1:36
